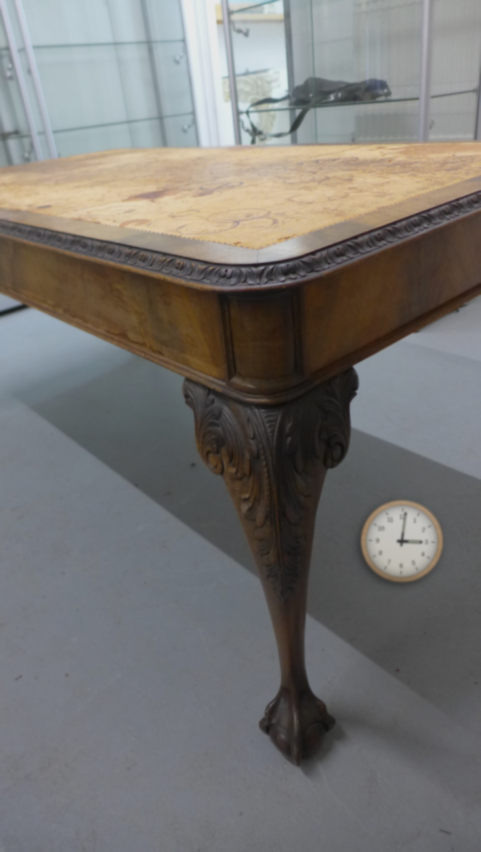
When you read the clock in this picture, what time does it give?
3:01
